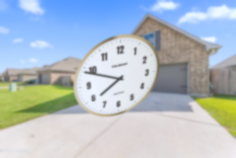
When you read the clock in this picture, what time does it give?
7:49
